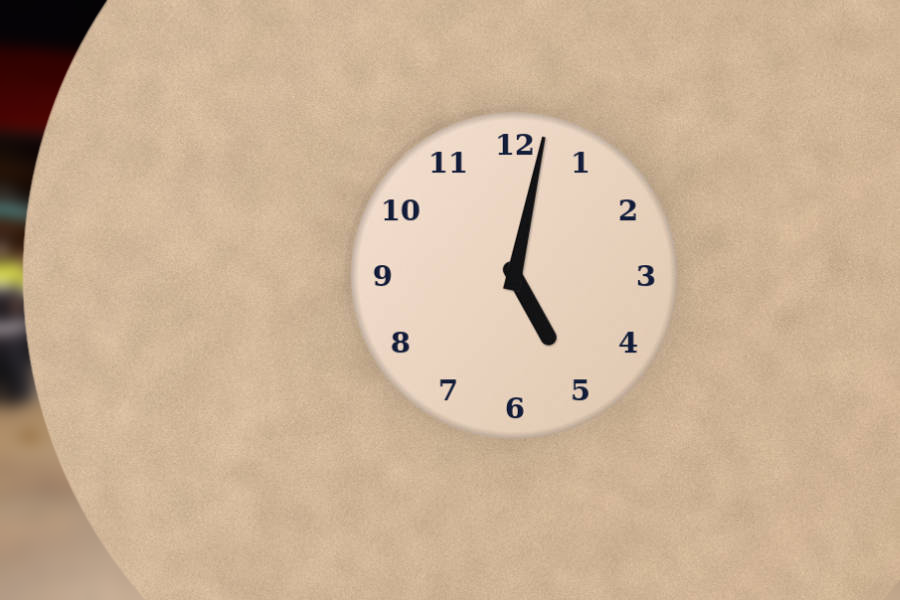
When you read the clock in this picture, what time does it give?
5:02
